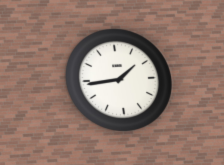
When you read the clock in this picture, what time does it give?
1:44
